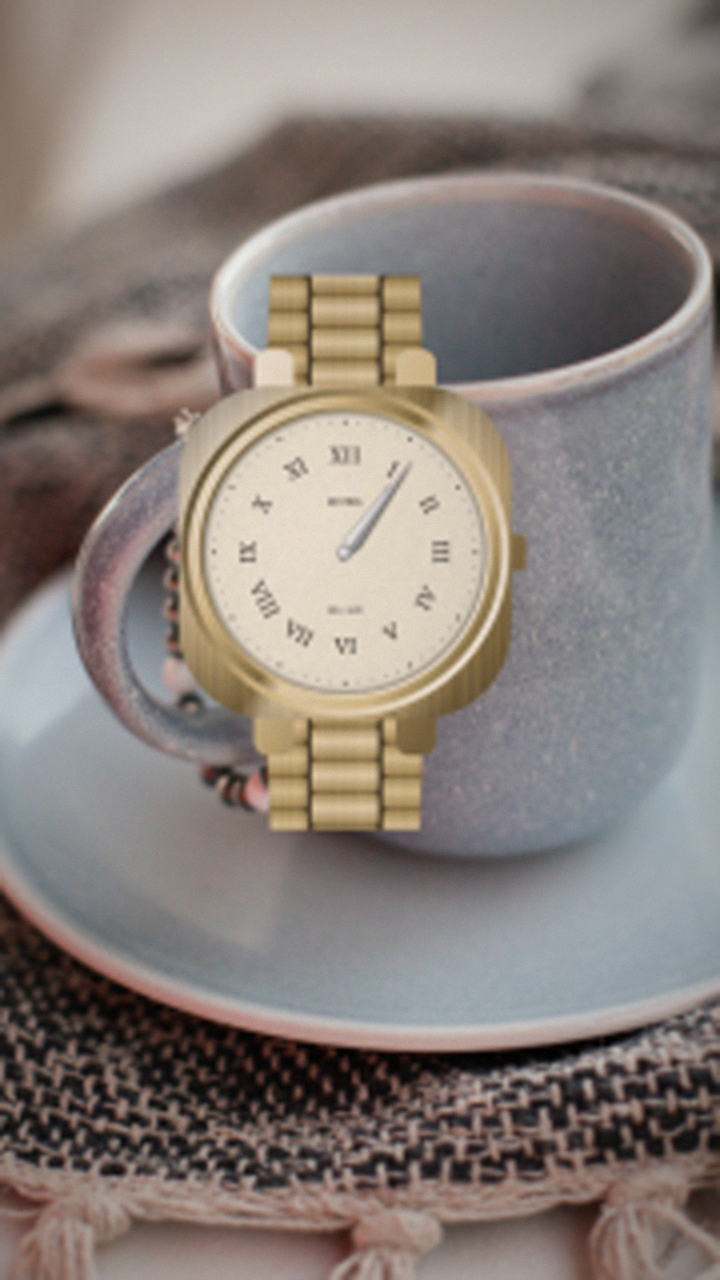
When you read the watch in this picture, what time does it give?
1:06
